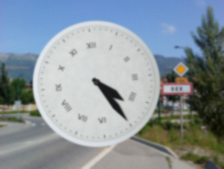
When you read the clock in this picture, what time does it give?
4:25
